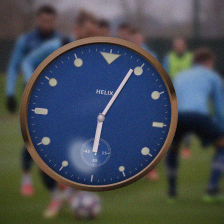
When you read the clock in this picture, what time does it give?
6:04
